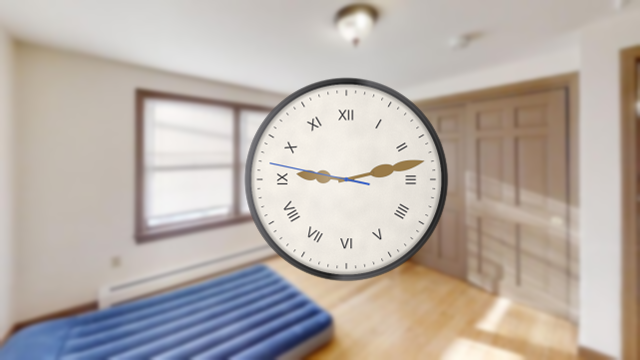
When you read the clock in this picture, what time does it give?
9:12:47
